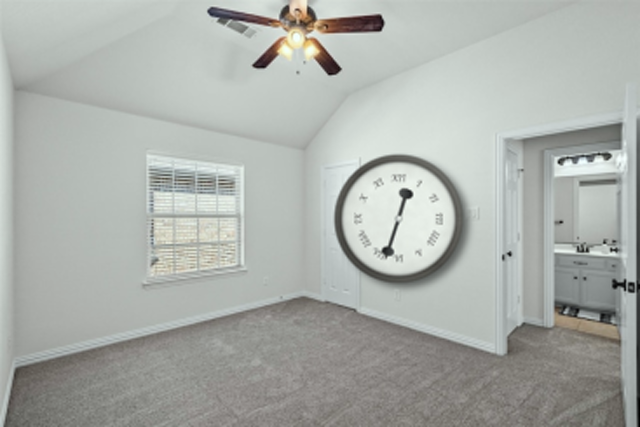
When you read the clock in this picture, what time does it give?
12:33
